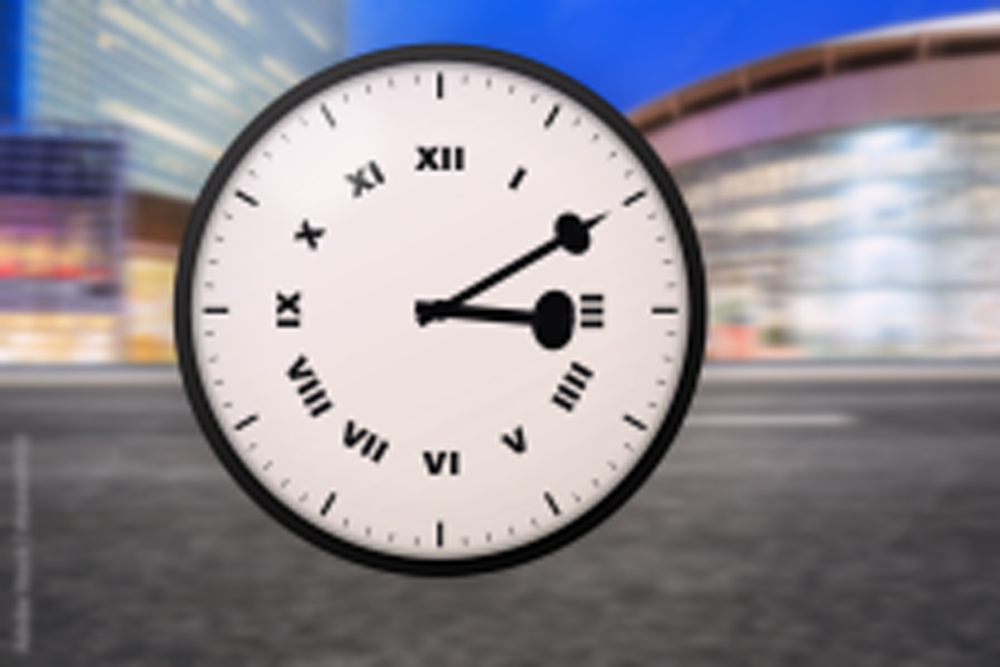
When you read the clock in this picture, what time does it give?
3:10
